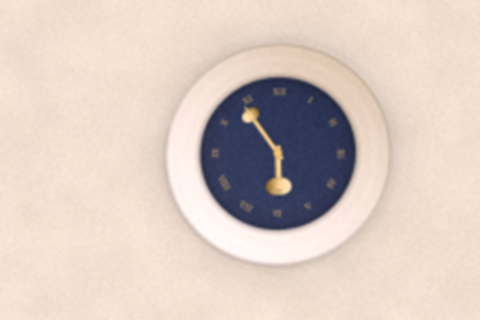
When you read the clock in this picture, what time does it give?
5:54
